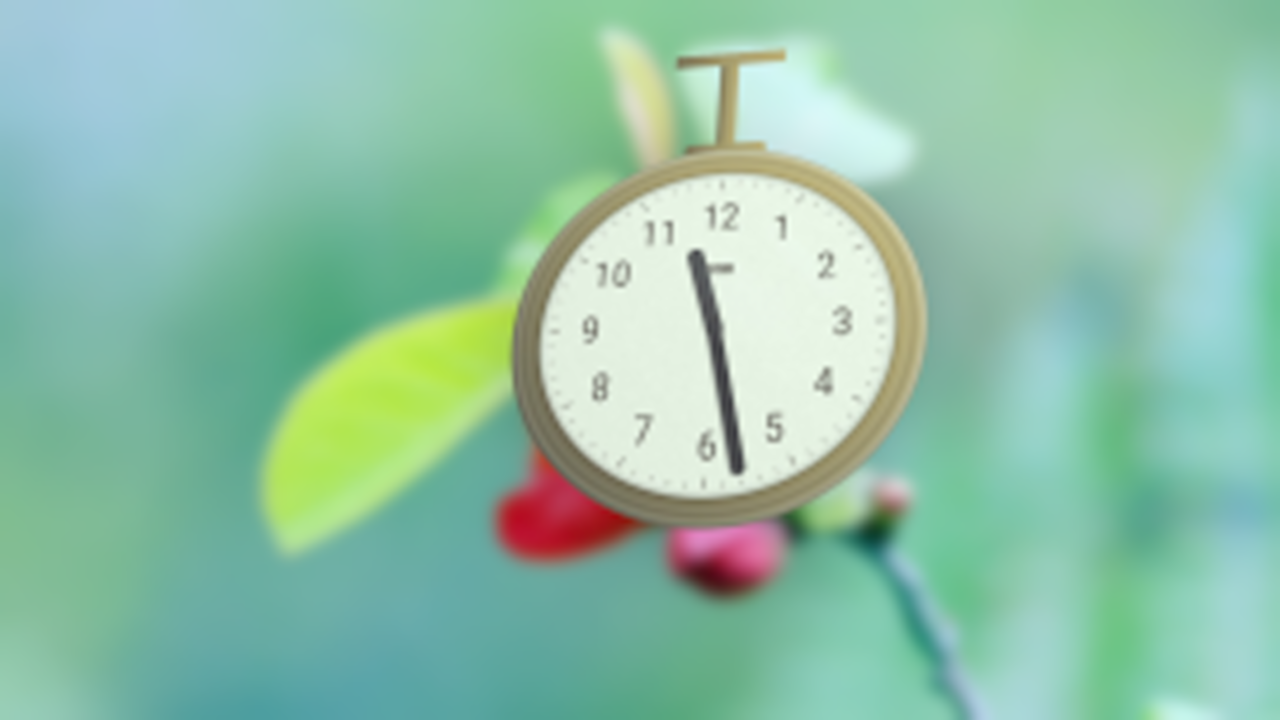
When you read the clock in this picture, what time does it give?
11:28
